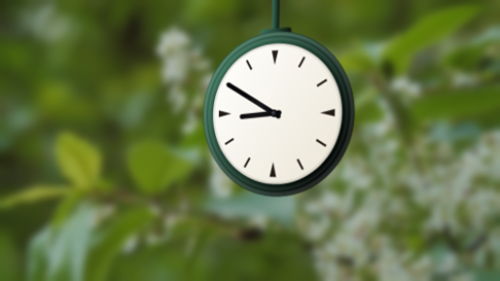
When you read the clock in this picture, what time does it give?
8:50
